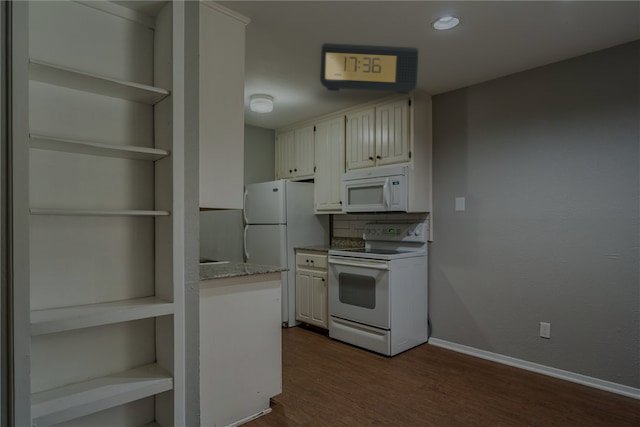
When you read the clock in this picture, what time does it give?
17:36
